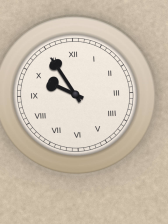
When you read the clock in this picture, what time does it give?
9:55
